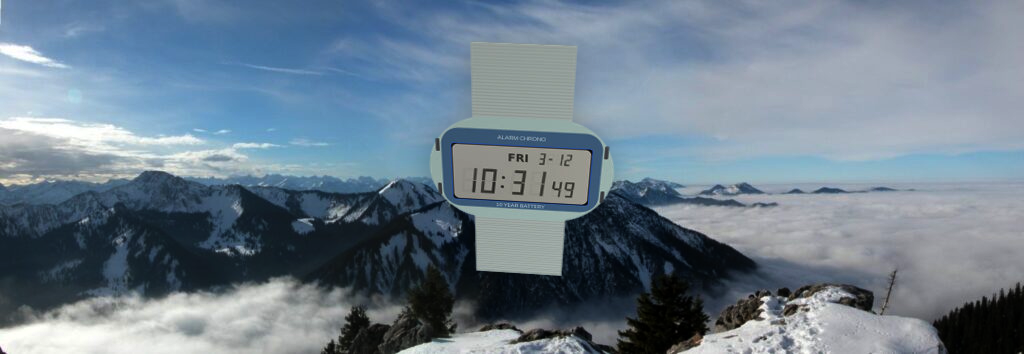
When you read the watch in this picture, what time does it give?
10:31:49
